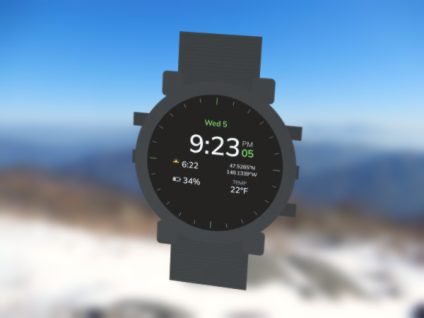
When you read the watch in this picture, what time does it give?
9:23:05
